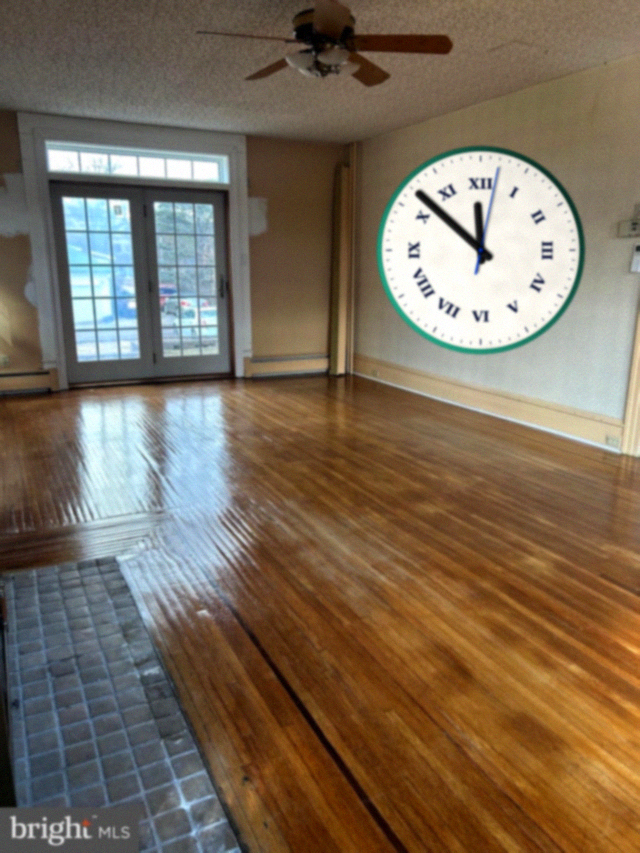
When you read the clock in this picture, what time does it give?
11:52:02
